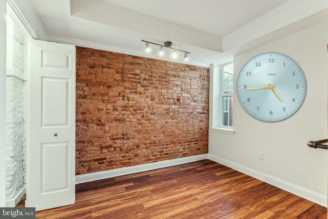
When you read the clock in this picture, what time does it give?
4:44
